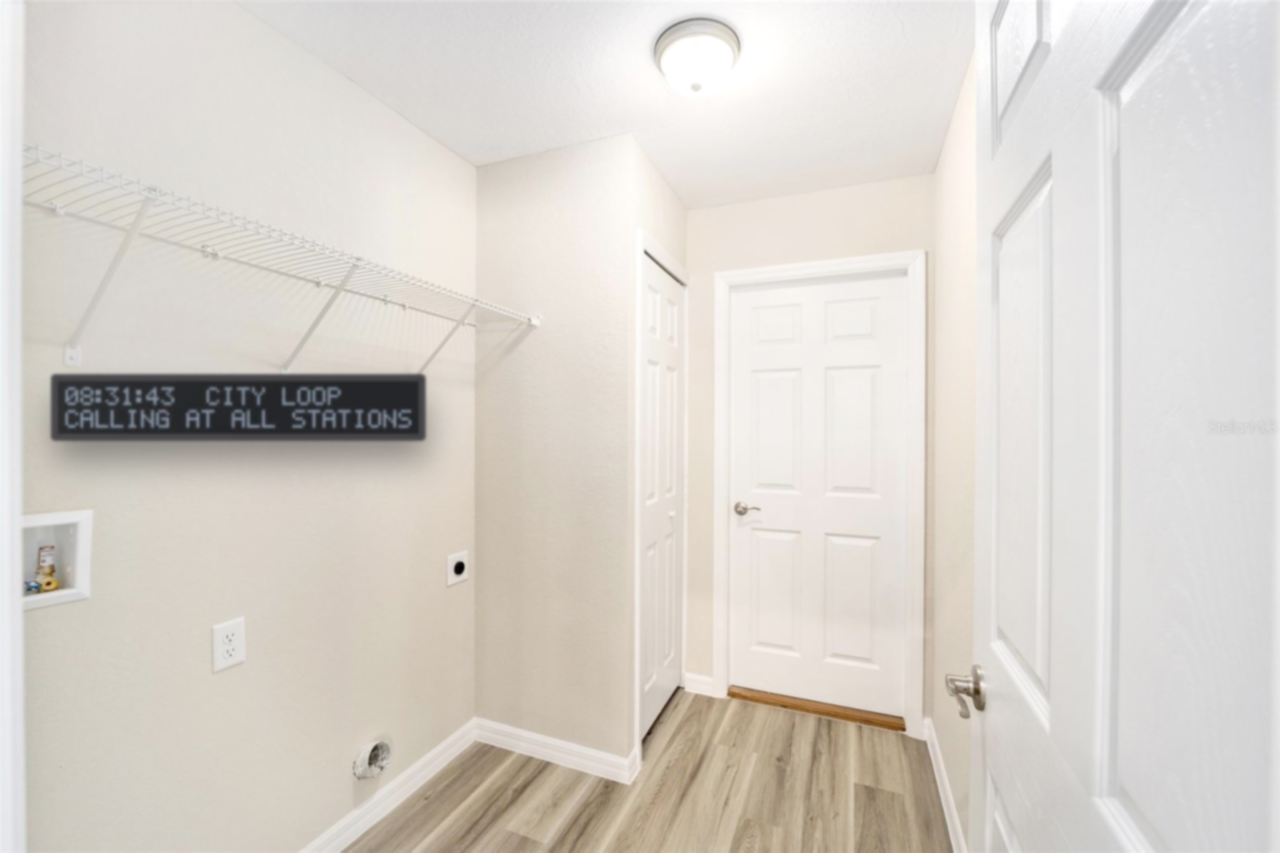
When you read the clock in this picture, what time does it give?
8:31:43
